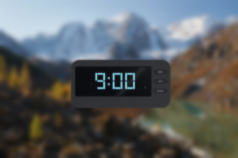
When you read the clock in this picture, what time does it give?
9:00
